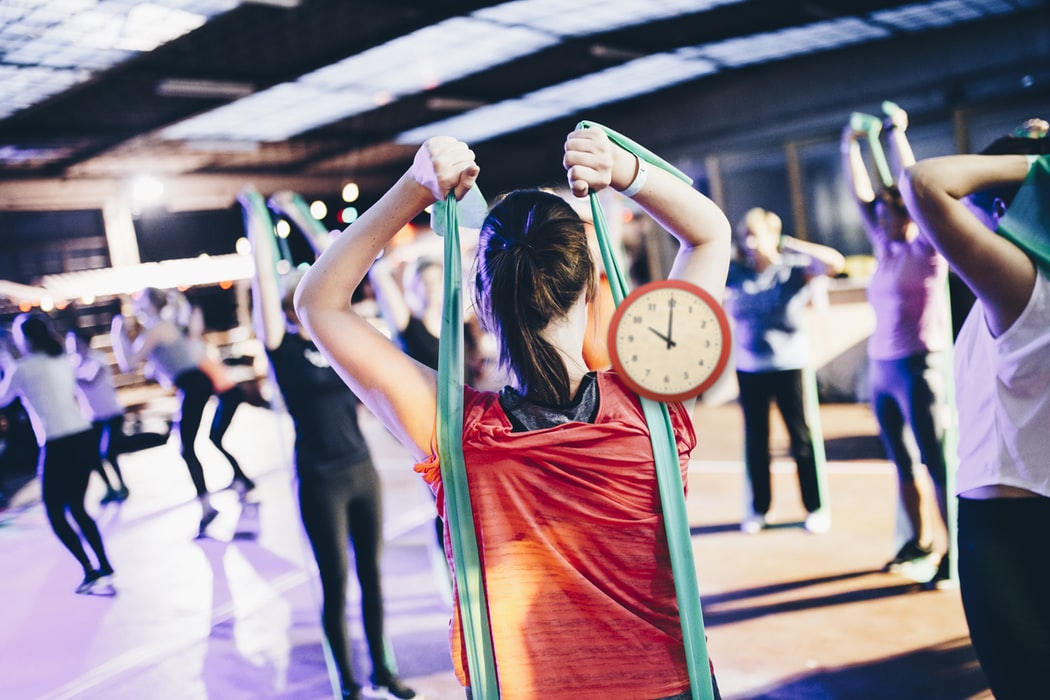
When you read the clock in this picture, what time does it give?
10:00
